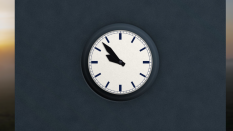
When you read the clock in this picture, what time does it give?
9:53
